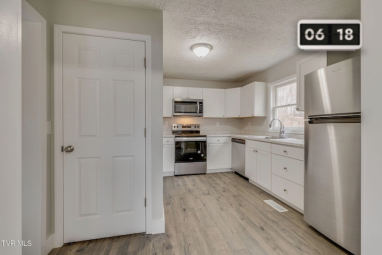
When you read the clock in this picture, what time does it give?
6:18
